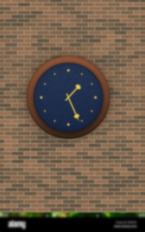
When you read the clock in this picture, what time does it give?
1:26
